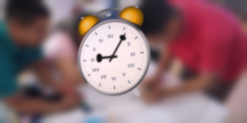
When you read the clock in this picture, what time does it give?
9:06
